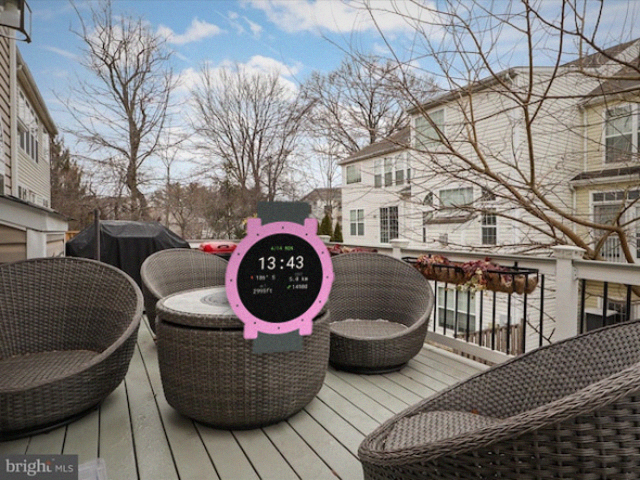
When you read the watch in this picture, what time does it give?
13:43
